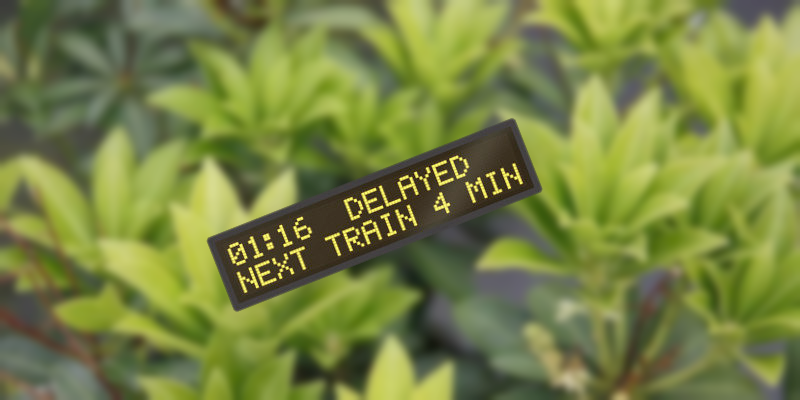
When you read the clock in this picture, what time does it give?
1:16
